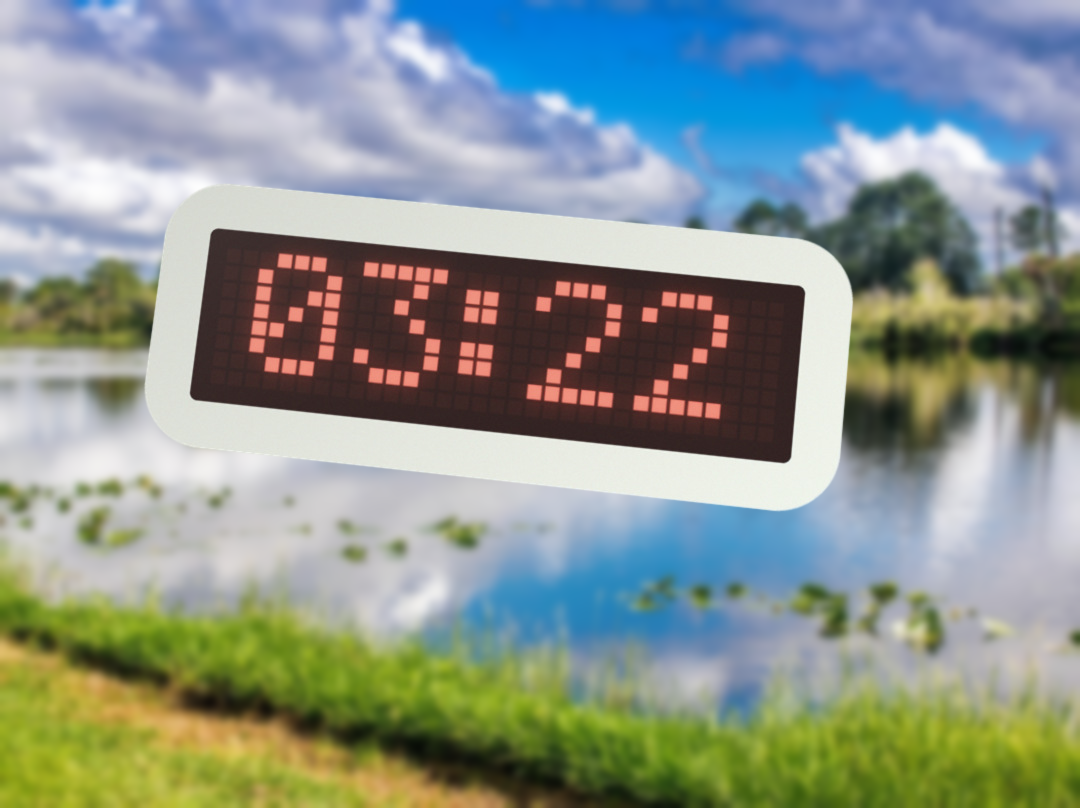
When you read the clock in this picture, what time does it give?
3:22
